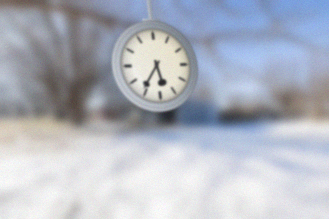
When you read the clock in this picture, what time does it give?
5:36
